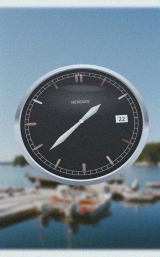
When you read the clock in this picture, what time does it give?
1:38
